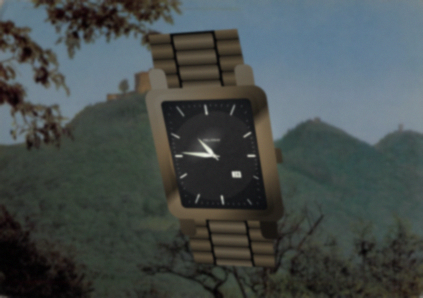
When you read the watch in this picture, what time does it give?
10:46
